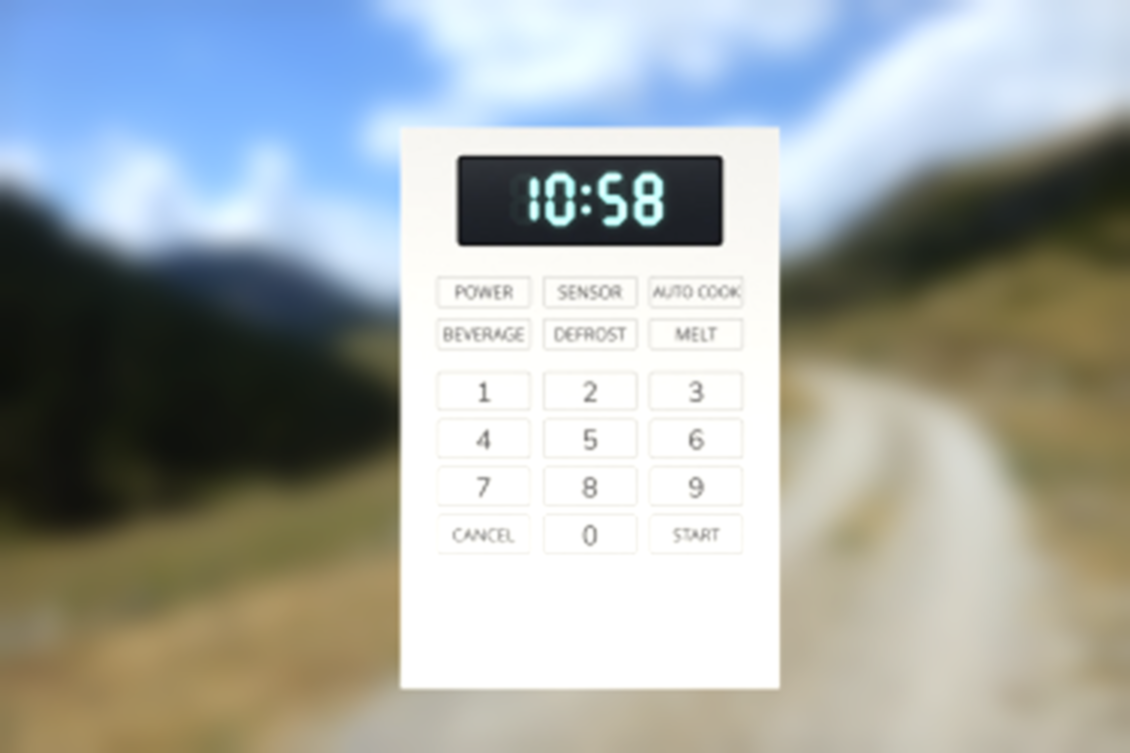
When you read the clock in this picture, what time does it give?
10:58
